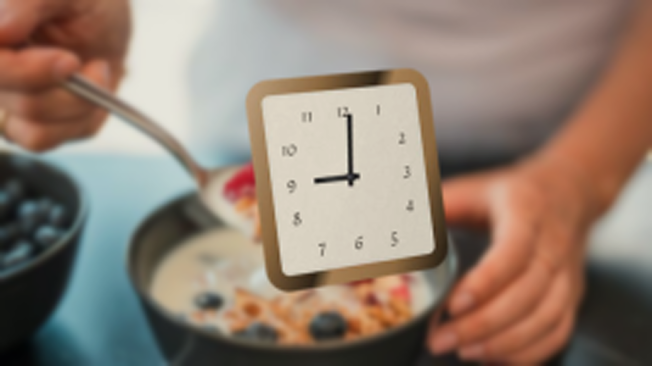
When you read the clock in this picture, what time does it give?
9:01
